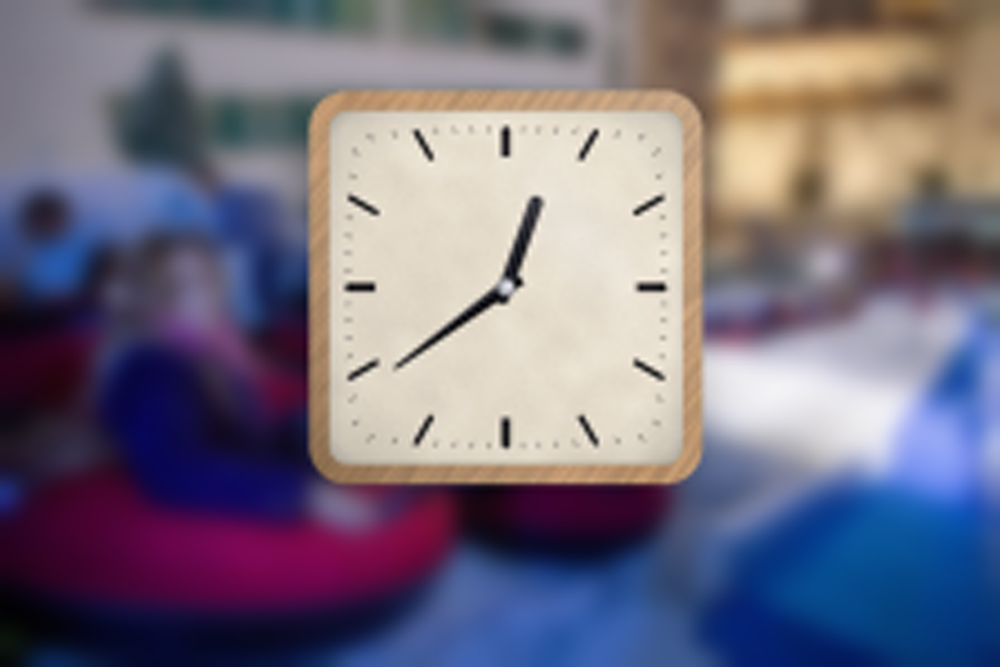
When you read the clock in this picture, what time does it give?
12:39
